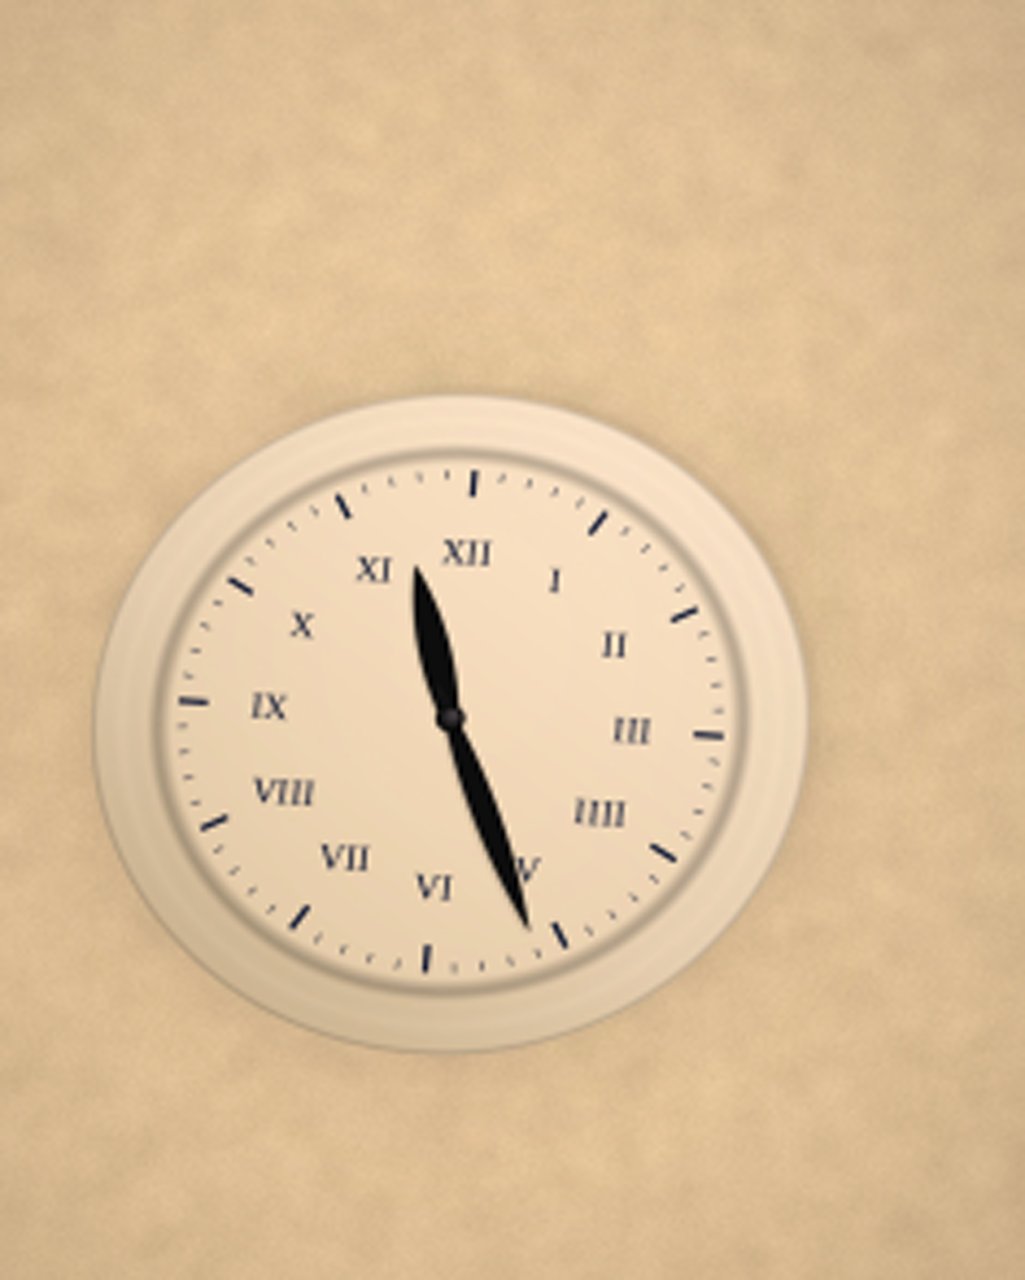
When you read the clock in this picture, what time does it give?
11:26
